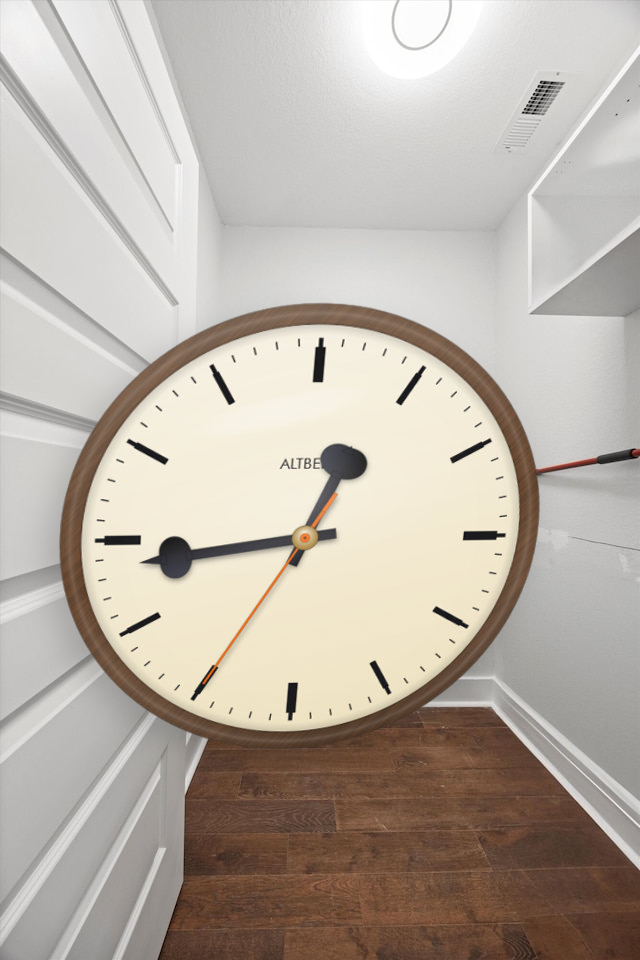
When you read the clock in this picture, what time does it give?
12:43:35
